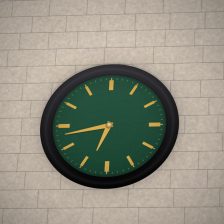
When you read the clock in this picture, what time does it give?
6:43
